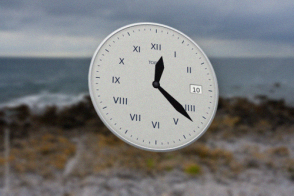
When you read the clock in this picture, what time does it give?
12:22
